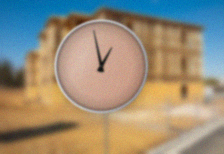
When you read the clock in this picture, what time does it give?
12:58
